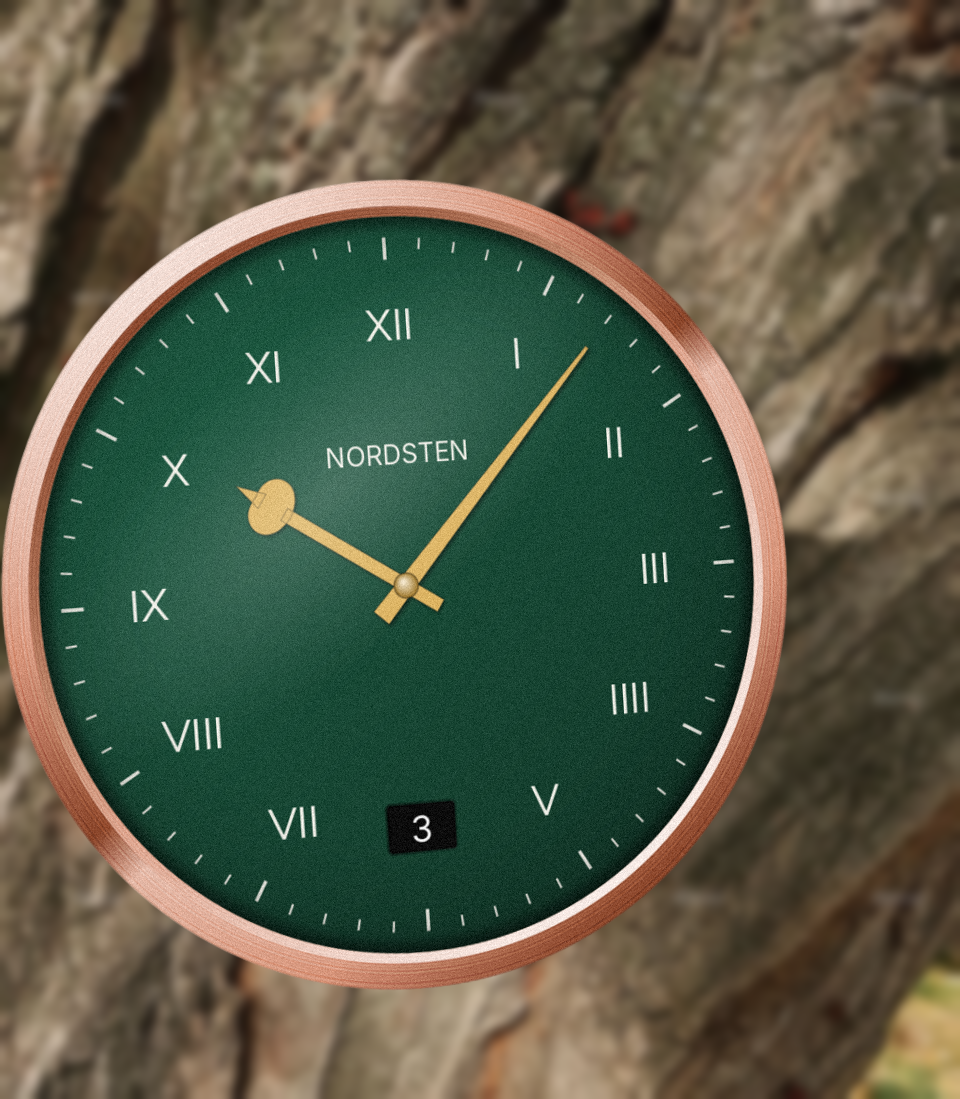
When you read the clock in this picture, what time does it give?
10:07
